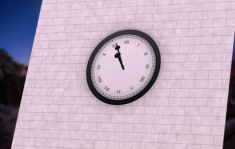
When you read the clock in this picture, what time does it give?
10:56
